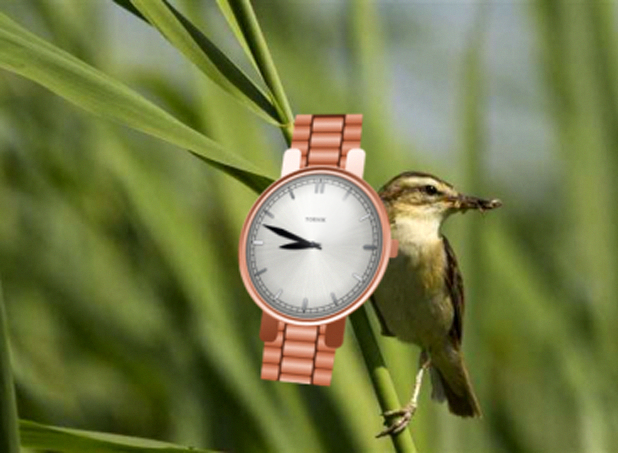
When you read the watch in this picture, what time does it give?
8:48
